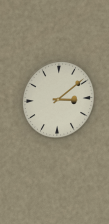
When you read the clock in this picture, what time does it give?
3:09
